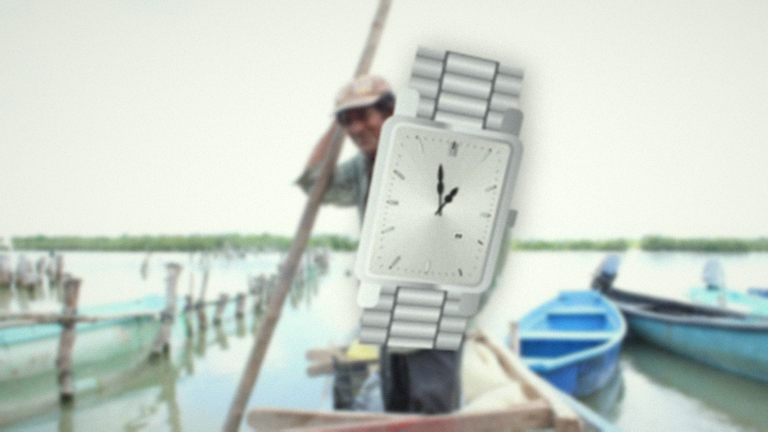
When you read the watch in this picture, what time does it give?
12:58
